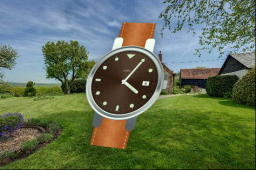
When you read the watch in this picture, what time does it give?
4:05
